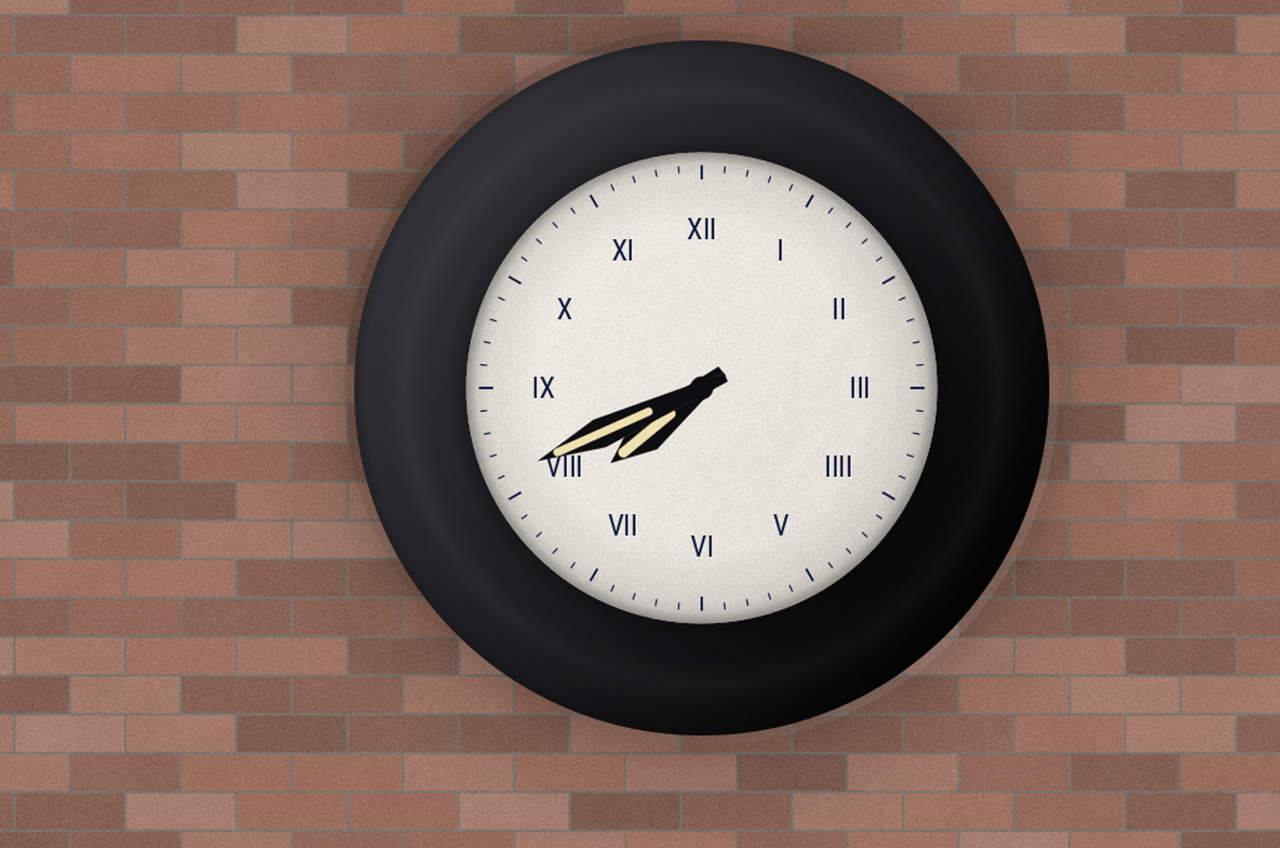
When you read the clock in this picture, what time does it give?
7:41
